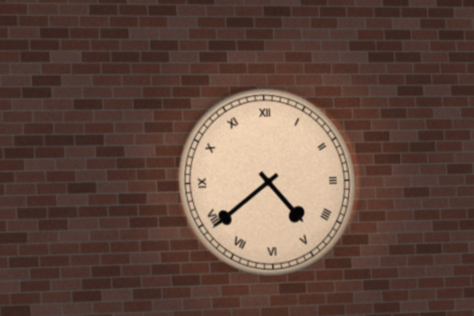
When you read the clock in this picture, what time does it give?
4:39
